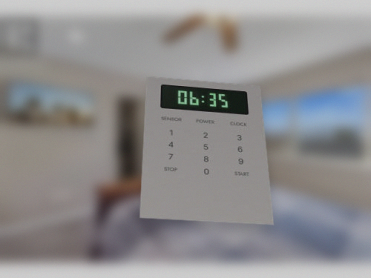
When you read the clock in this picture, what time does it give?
6:35
